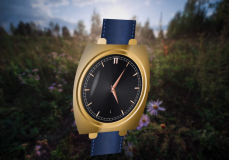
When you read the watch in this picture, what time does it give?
5:05
